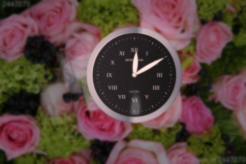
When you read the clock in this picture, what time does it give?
12:10
